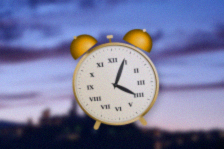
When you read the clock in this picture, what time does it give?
4:04
